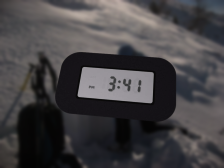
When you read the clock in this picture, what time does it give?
3:41
